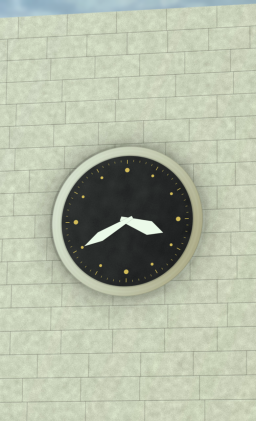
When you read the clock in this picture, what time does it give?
3:40
